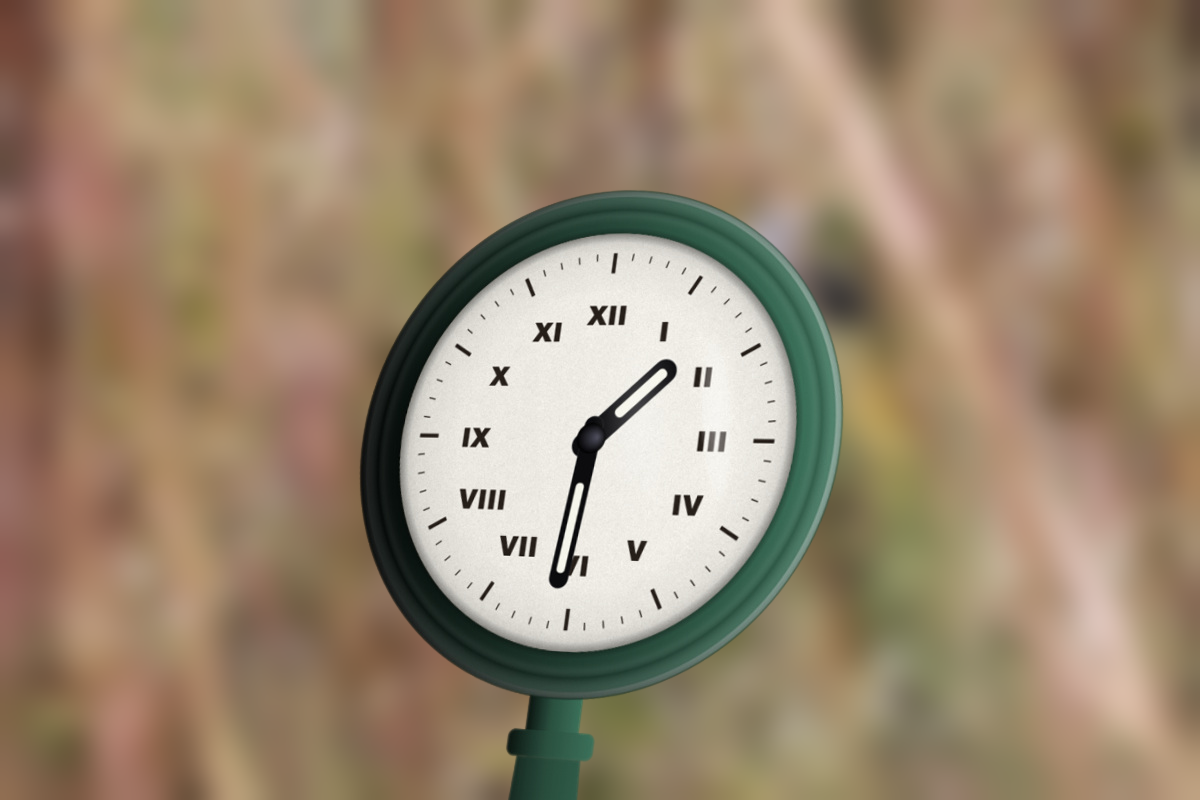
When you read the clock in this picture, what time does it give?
1:31
